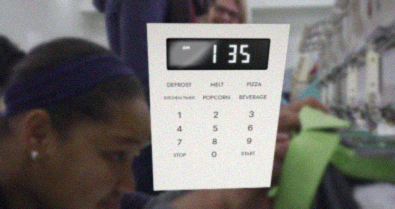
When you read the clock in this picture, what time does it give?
1:35
